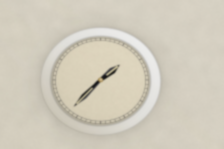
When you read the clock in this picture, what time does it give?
1:37
